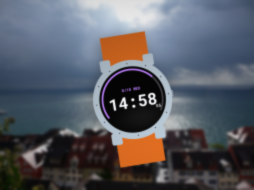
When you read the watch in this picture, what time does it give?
14:58
